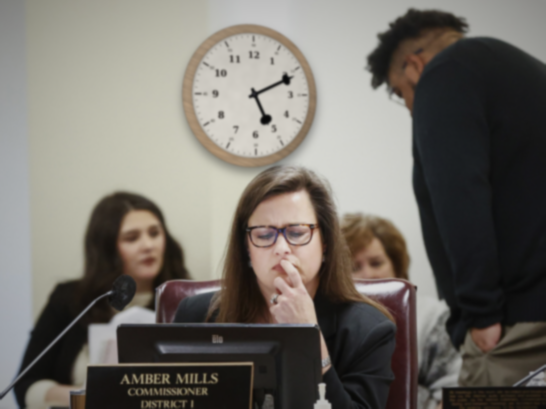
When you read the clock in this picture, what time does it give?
5:11
